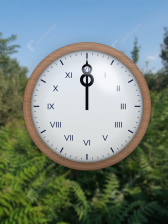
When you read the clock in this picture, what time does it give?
12:00
